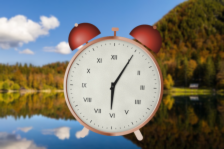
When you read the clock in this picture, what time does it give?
6:05
